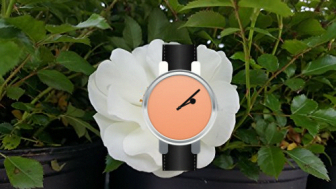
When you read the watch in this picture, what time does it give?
2:08
